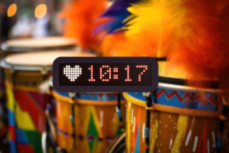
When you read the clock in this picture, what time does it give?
10:17
